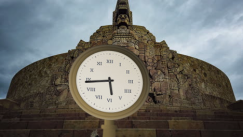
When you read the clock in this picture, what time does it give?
5:44
